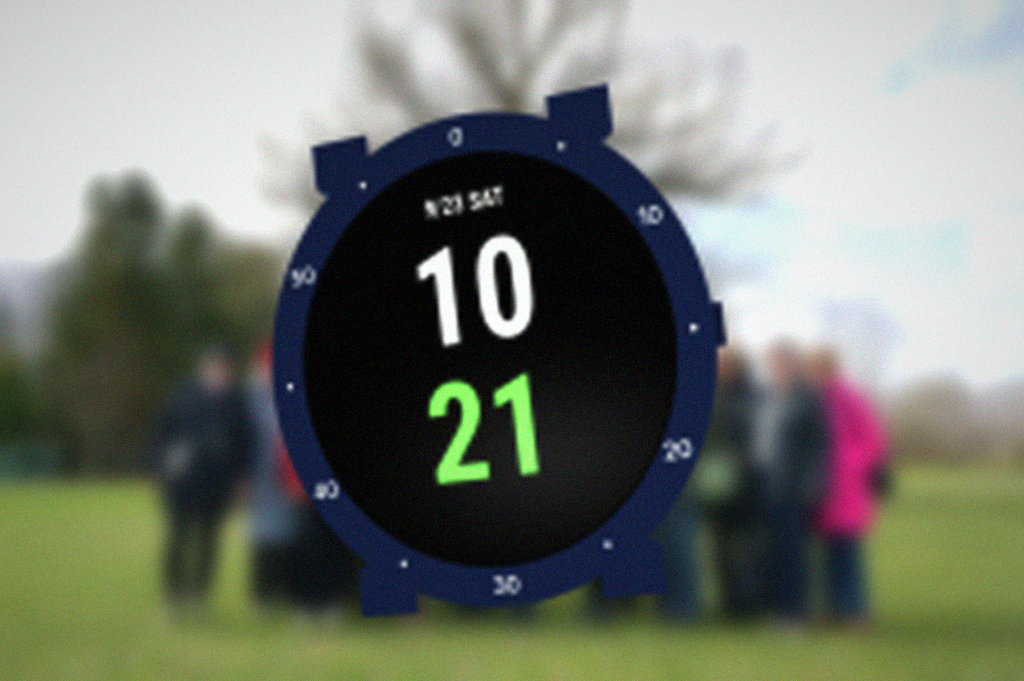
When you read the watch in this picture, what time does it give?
10:21
